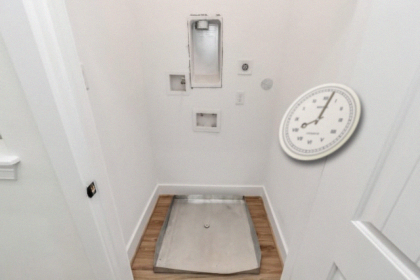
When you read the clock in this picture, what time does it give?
8:02
